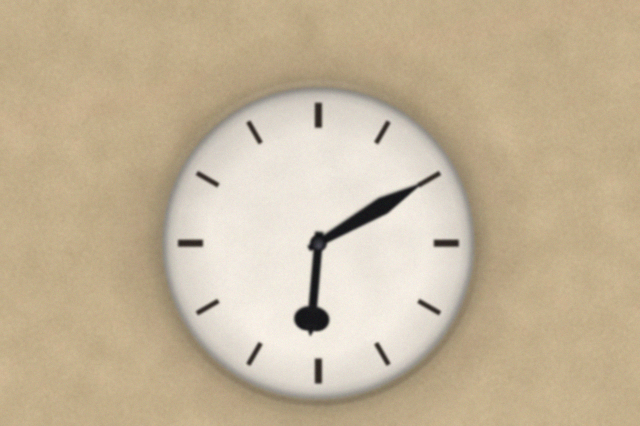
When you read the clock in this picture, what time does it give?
6:10
